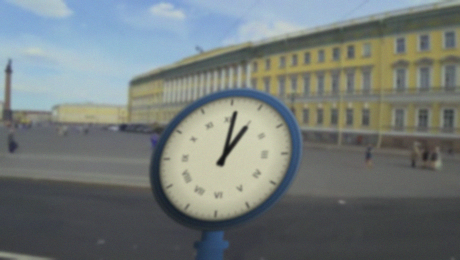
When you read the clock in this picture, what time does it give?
1:01
